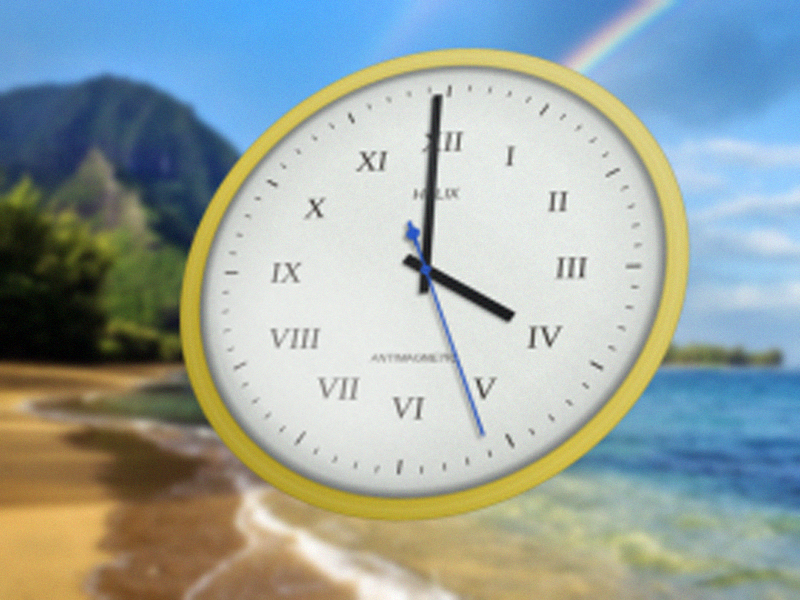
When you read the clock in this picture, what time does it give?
3:59:26
